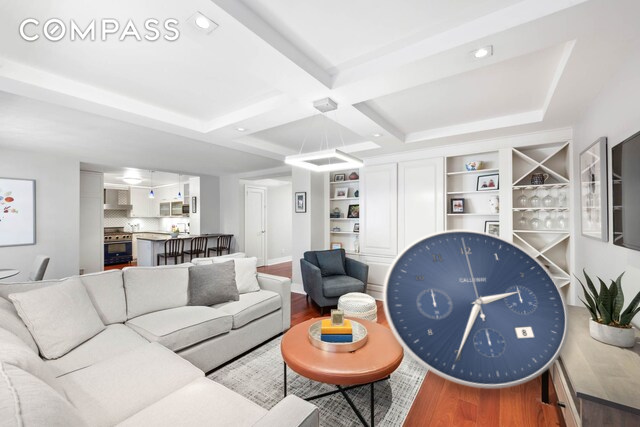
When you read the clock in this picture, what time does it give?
2:35
